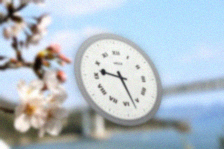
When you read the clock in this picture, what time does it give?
9:27
